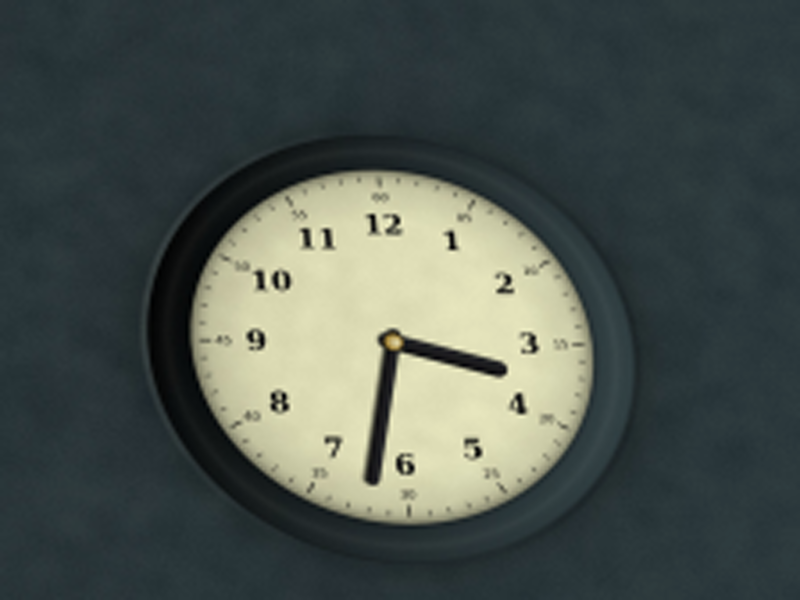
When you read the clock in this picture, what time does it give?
3:32
